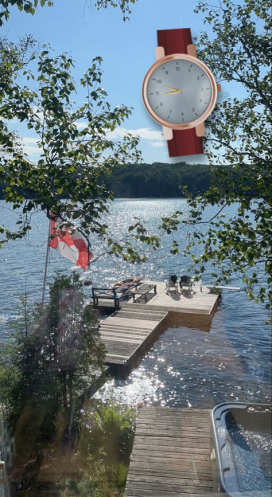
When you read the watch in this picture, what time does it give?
9:44
